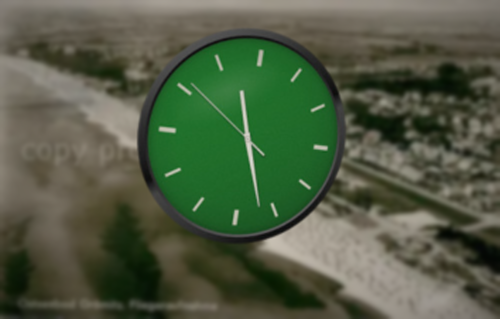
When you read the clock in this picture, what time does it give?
11:26:51
